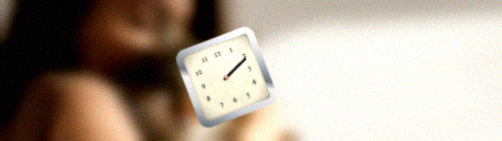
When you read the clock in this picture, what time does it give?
2:11
